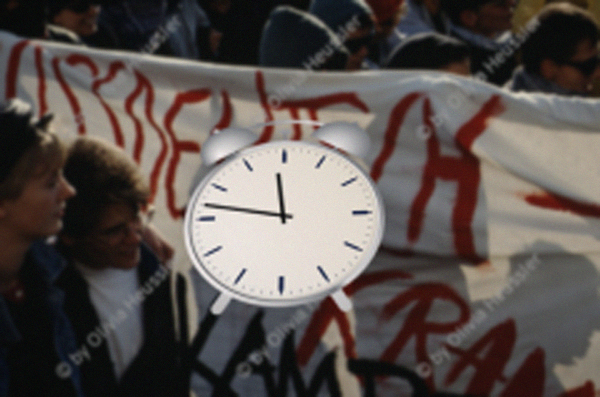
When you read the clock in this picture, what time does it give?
11:47
